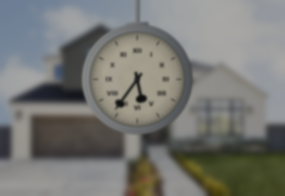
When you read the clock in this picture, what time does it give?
5:36
